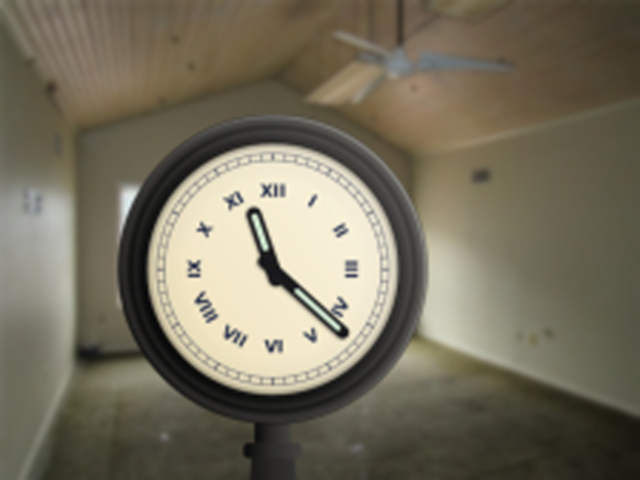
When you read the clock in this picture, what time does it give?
11:22
